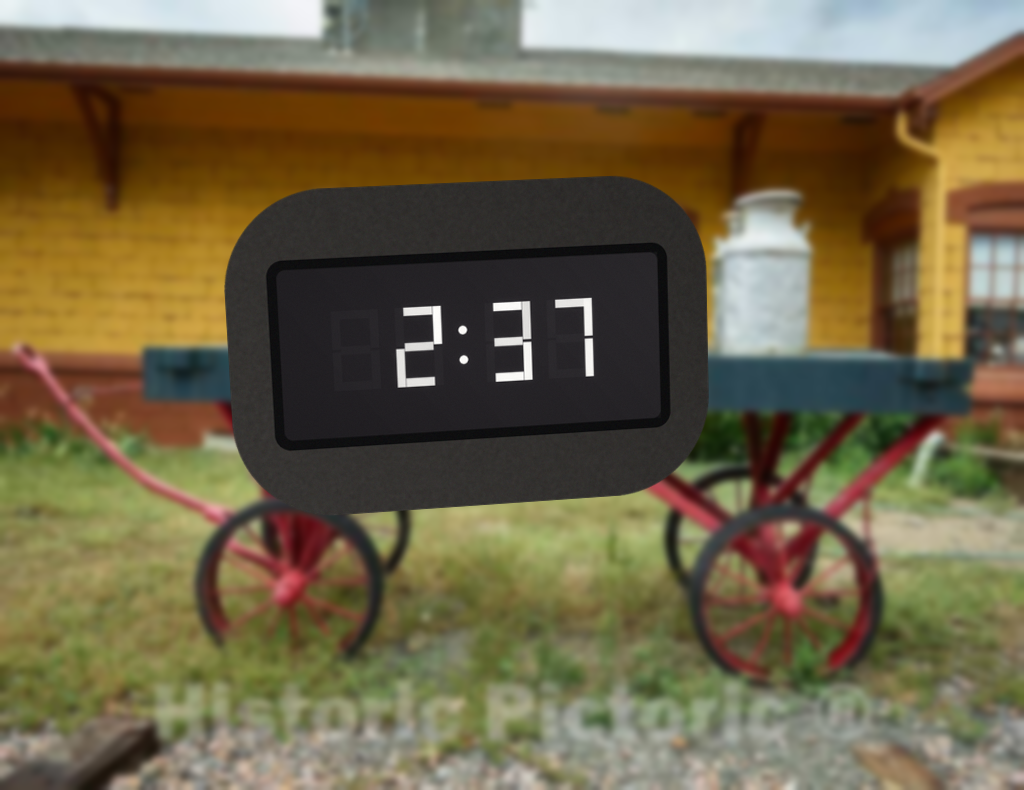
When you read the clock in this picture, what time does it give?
2:37
